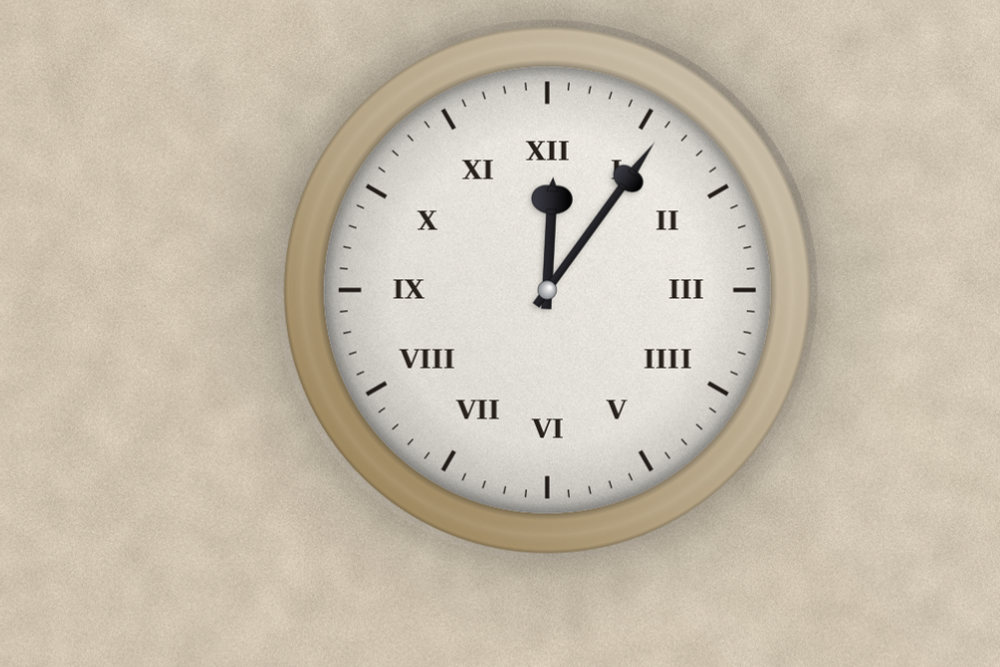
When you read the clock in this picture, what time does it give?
12:06
